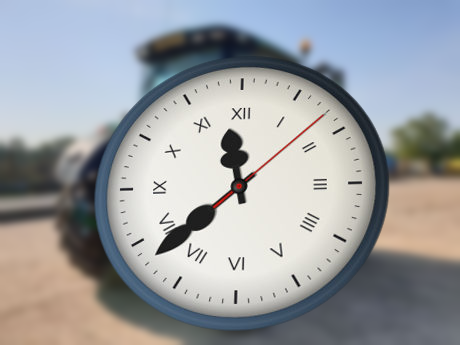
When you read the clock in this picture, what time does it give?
11:38:08
